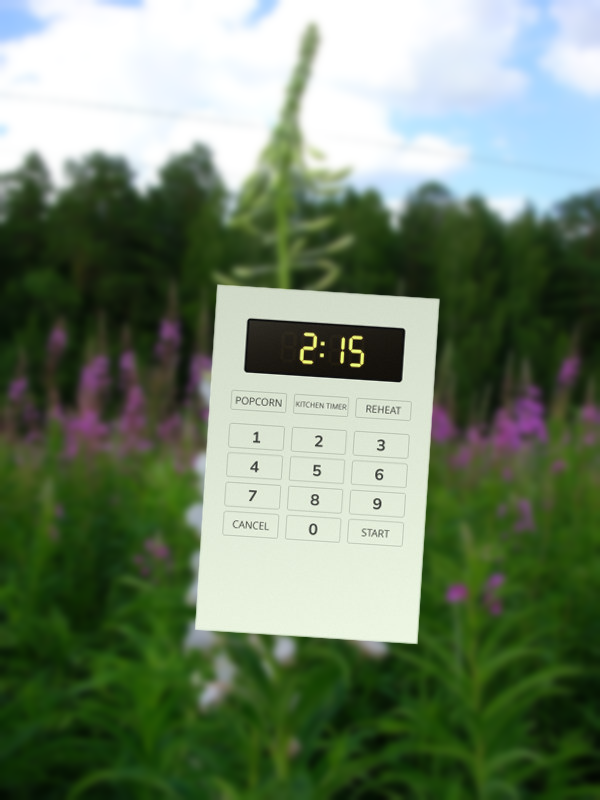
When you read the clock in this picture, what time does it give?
2:15
